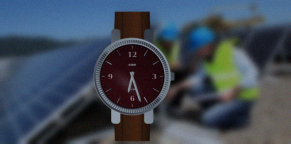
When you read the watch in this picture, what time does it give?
6:27
